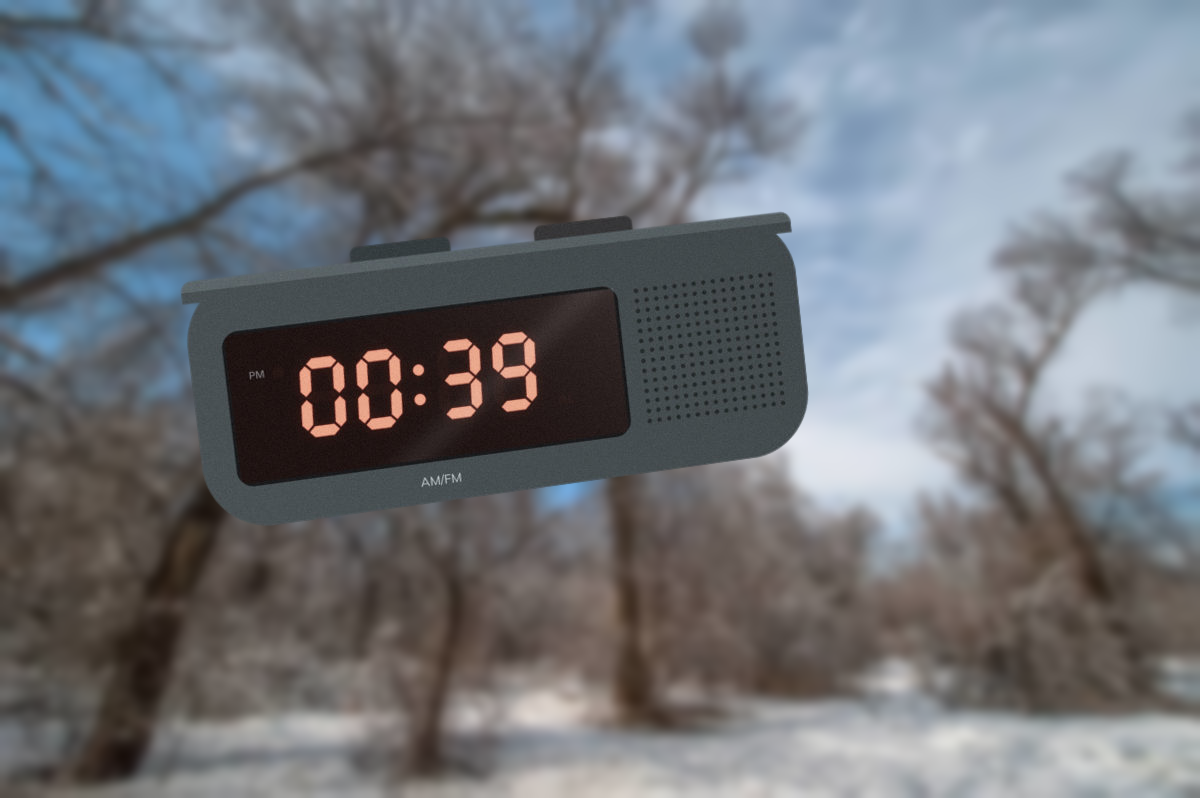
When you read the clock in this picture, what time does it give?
0:39
